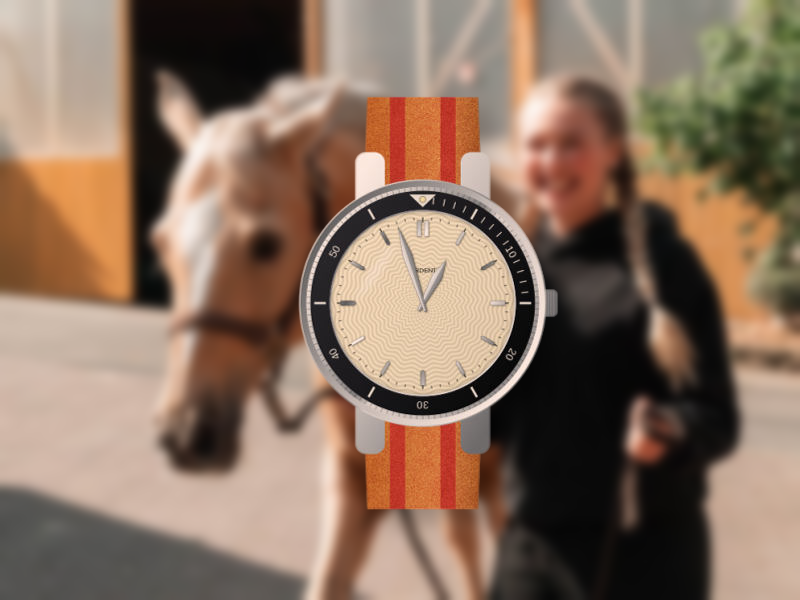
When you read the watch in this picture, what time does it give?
12:57
